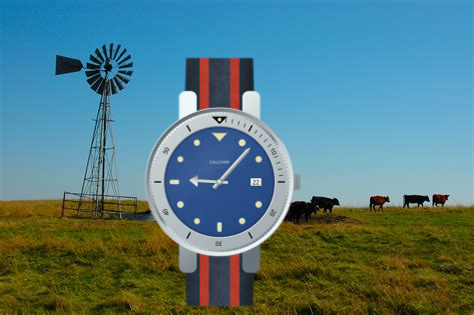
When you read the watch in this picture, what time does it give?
9:07
